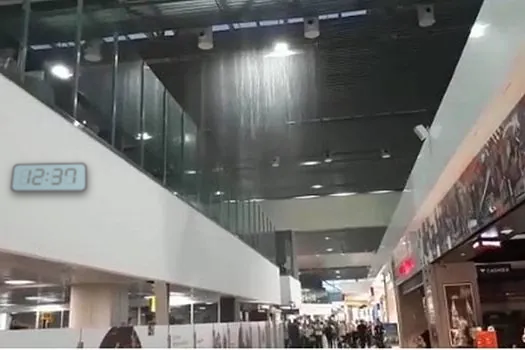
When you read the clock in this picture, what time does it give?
12:37
